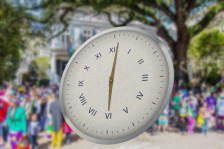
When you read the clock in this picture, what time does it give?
6:01
